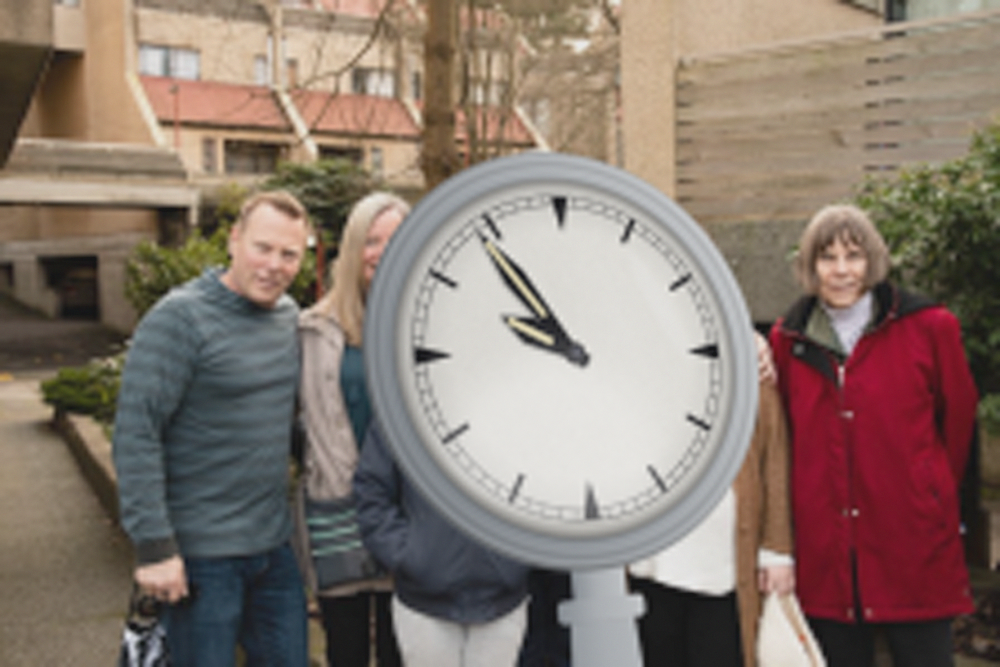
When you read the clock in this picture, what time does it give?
9:54
